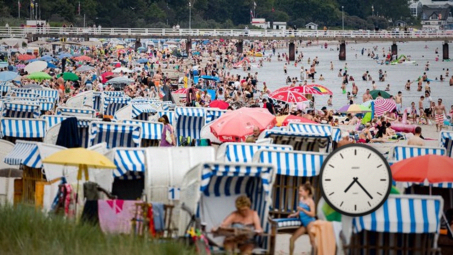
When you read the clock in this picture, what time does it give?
7:23
